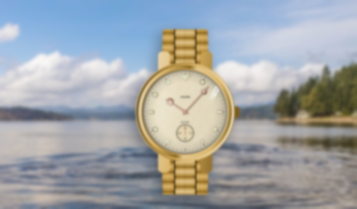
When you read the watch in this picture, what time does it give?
10:07
